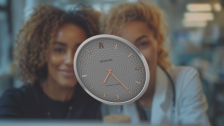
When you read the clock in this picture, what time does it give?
7:25
